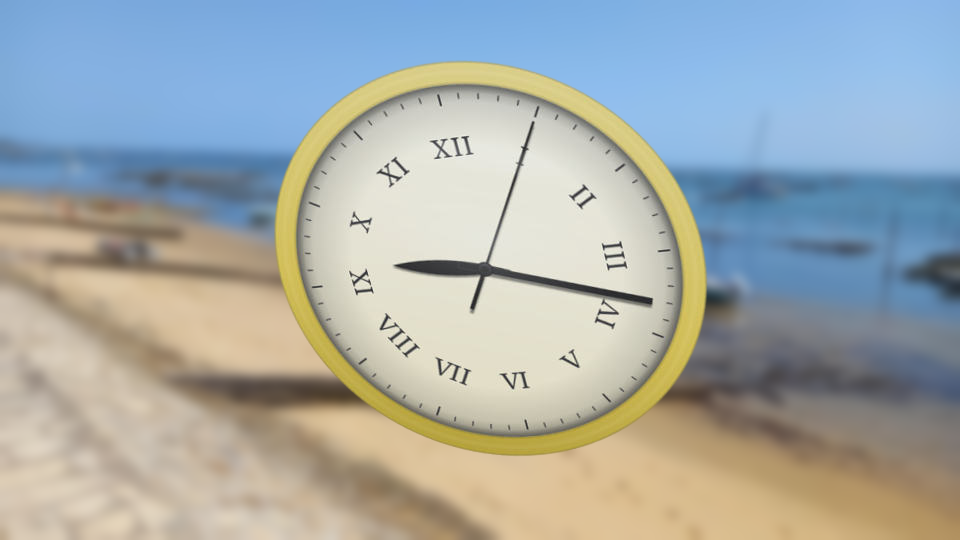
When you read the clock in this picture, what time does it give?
9:18:05
